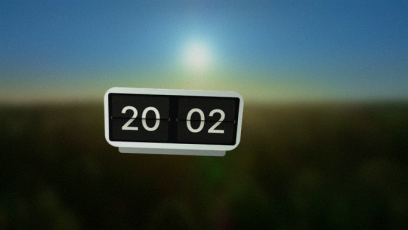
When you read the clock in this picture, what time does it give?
20:02
